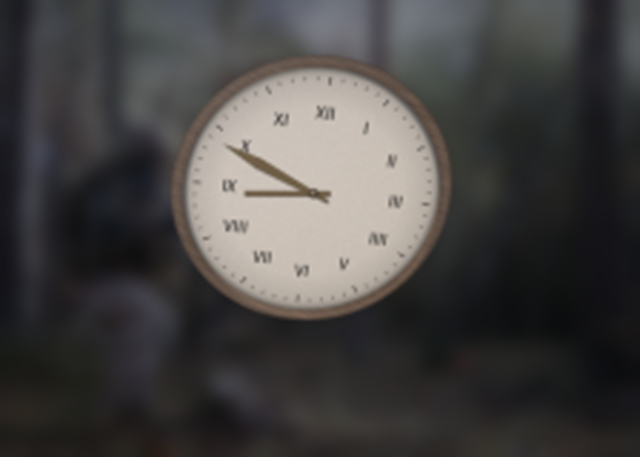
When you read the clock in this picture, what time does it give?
8:49
